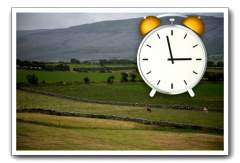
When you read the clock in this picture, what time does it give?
2:58
